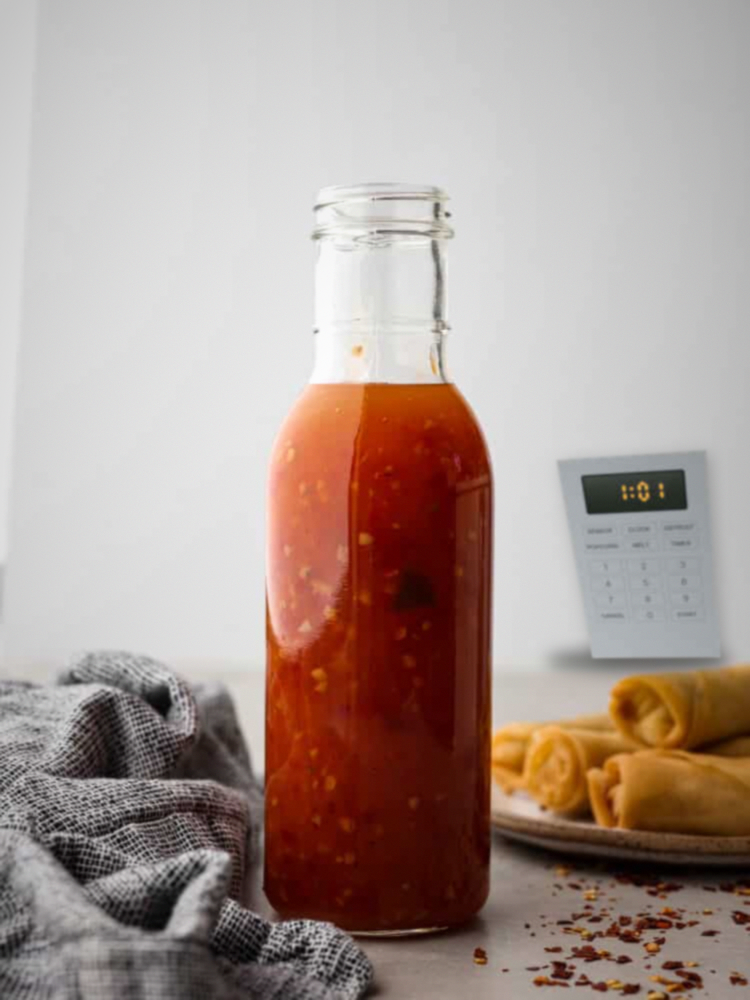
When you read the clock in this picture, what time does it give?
1:01
